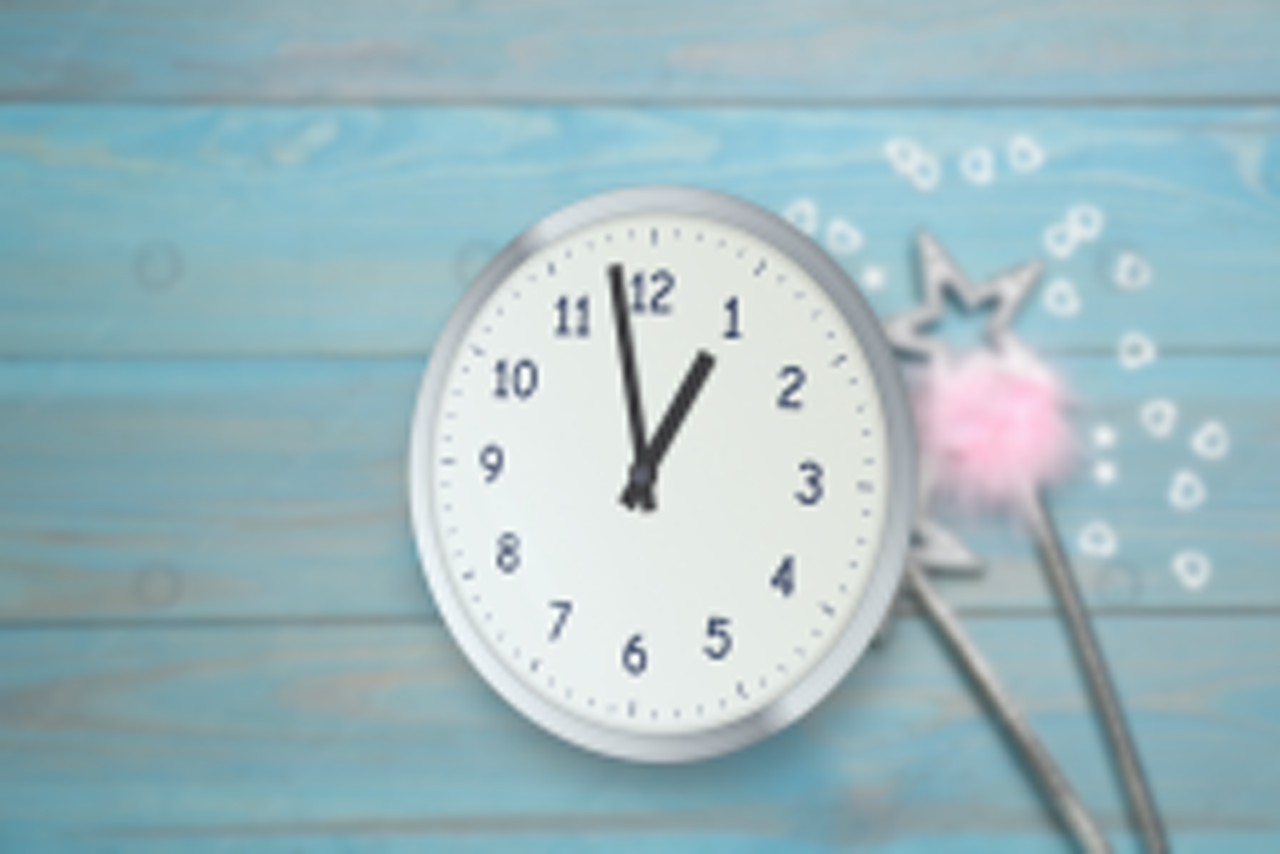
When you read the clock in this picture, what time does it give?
12:58
